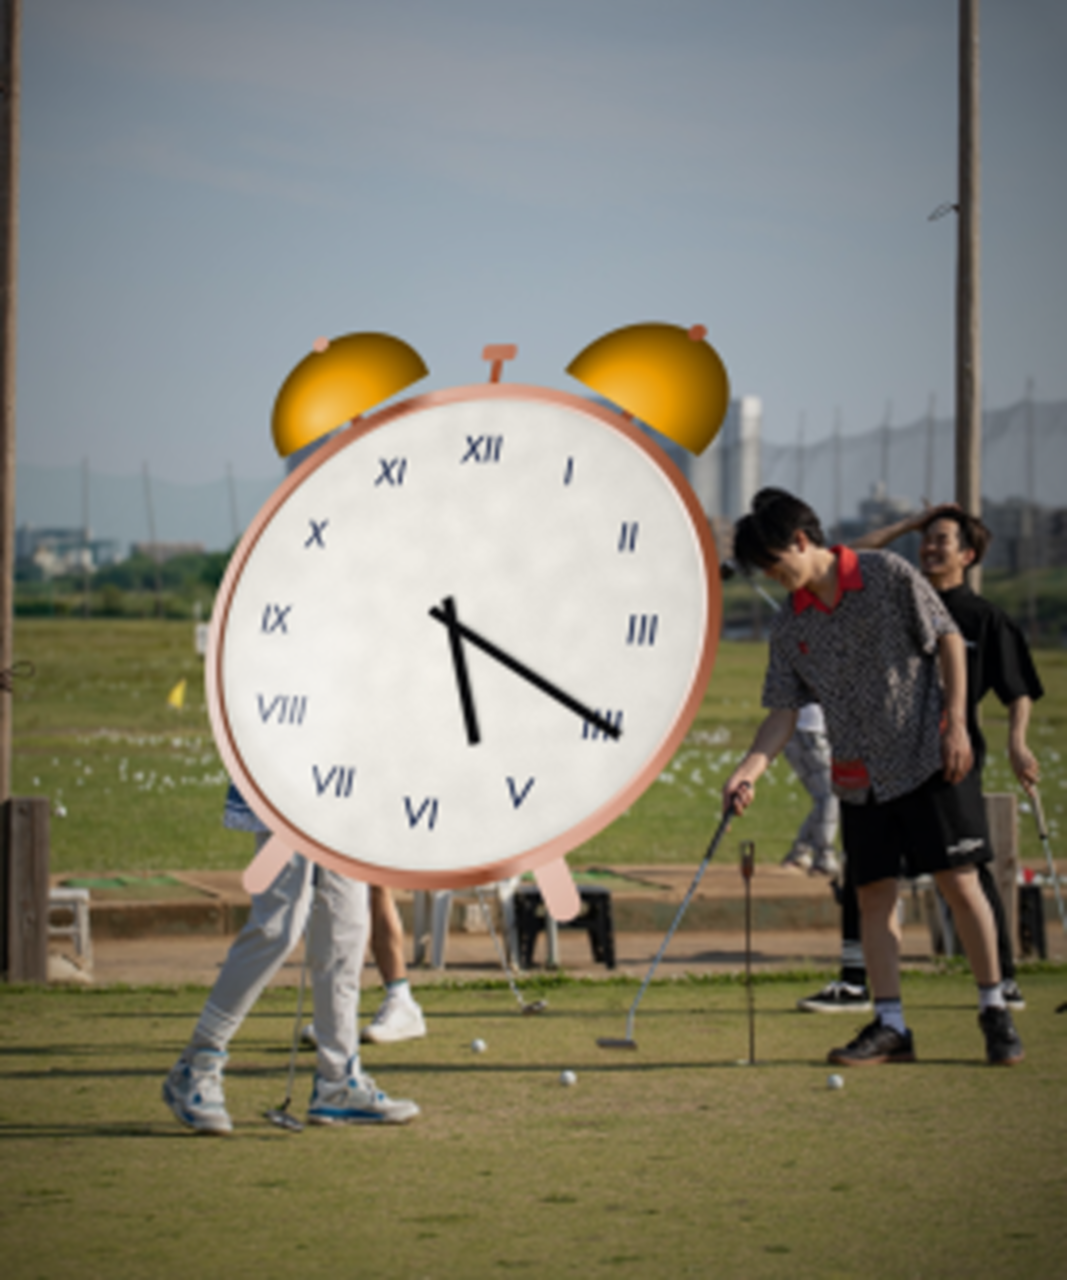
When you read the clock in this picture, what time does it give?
5:20
